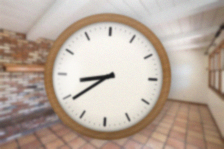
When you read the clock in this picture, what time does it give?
8:39
